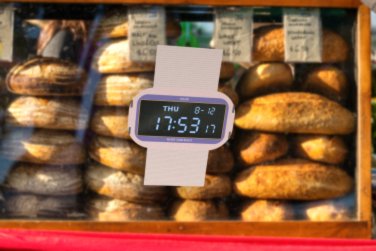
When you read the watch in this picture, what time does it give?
17:53:17
